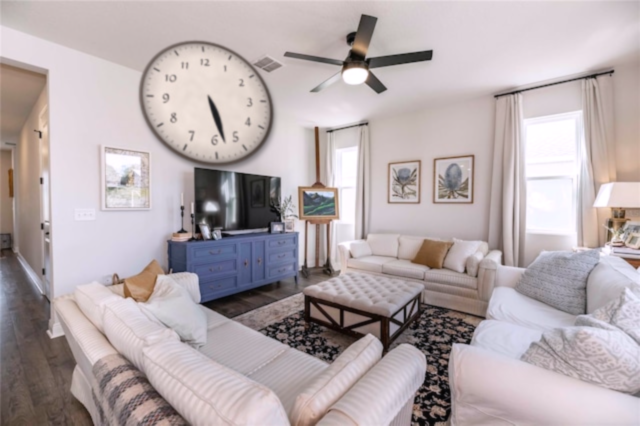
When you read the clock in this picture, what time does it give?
5:28
